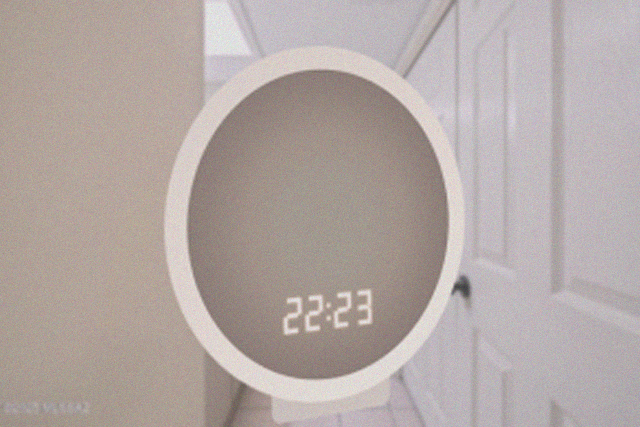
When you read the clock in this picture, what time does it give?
22:23
